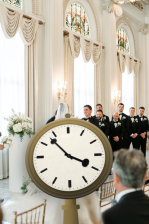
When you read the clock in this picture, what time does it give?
3:53
